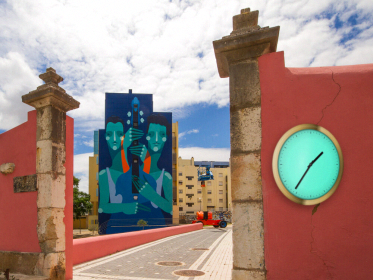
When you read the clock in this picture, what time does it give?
1:36
